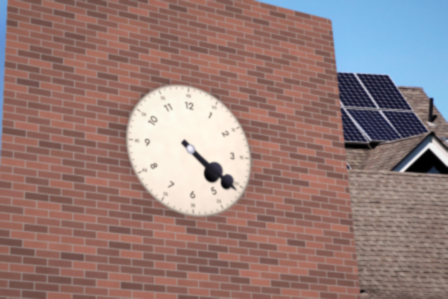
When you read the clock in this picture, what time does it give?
4:21
